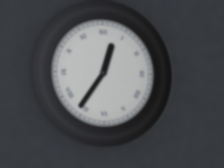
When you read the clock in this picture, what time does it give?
12:36
